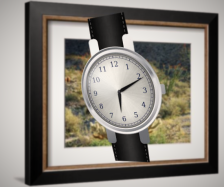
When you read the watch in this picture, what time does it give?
6:11
